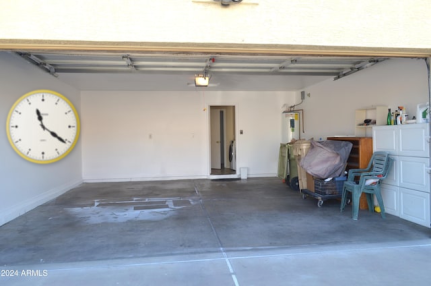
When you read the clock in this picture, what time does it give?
11:21
